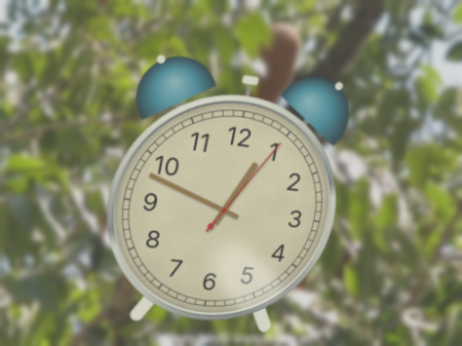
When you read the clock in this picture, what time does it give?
12:48:05
